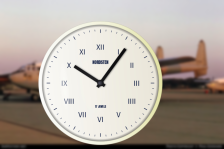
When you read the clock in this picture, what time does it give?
10:06
